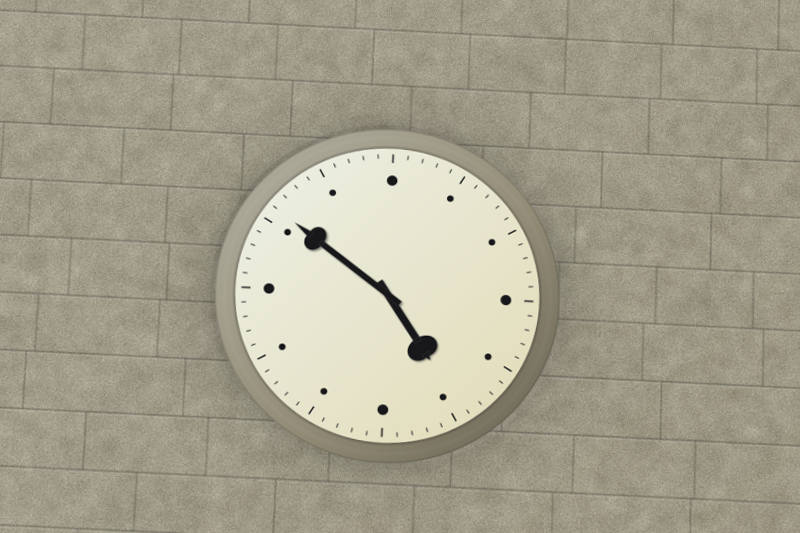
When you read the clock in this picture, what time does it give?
4:51
